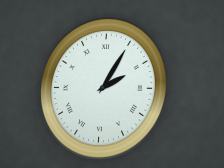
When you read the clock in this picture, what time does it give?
2:05
